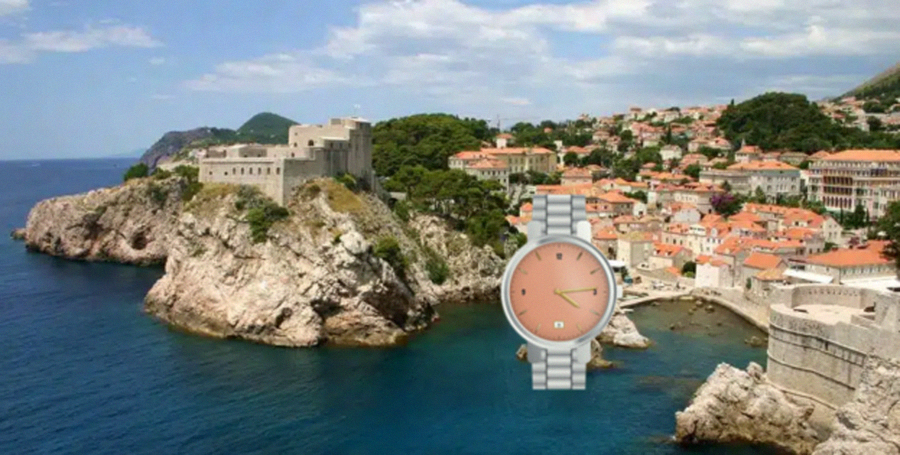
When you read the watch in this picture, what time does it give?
4:14
